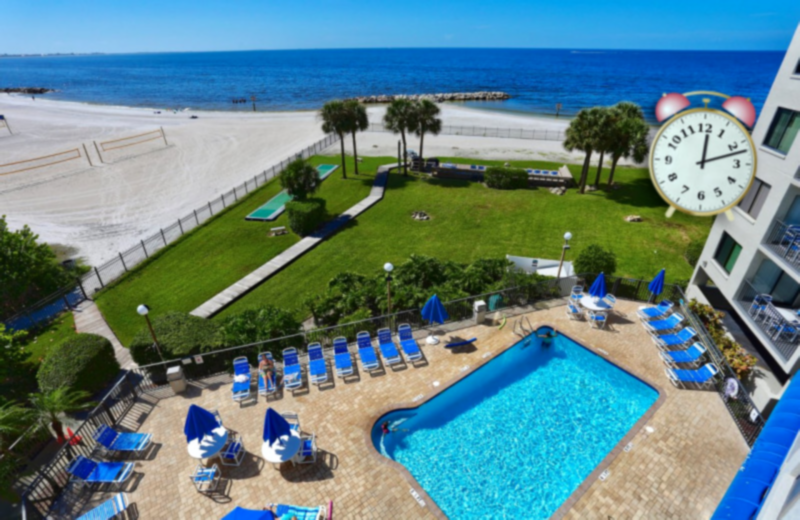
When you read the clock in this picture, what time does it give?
12:12
